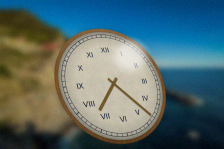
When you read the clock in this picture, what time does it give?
7:23
